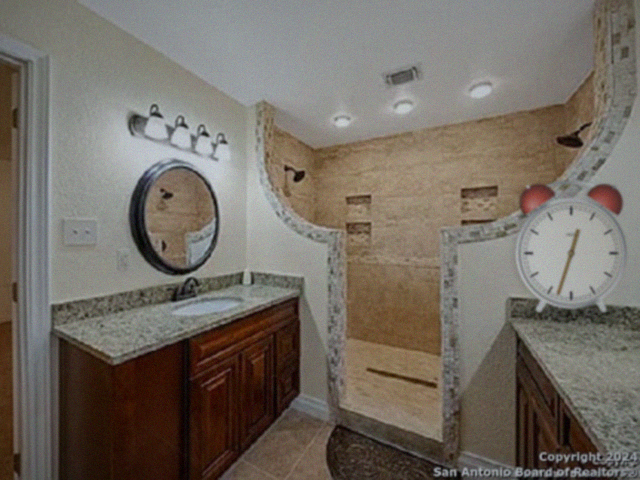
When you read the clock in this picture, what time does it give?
12:33
